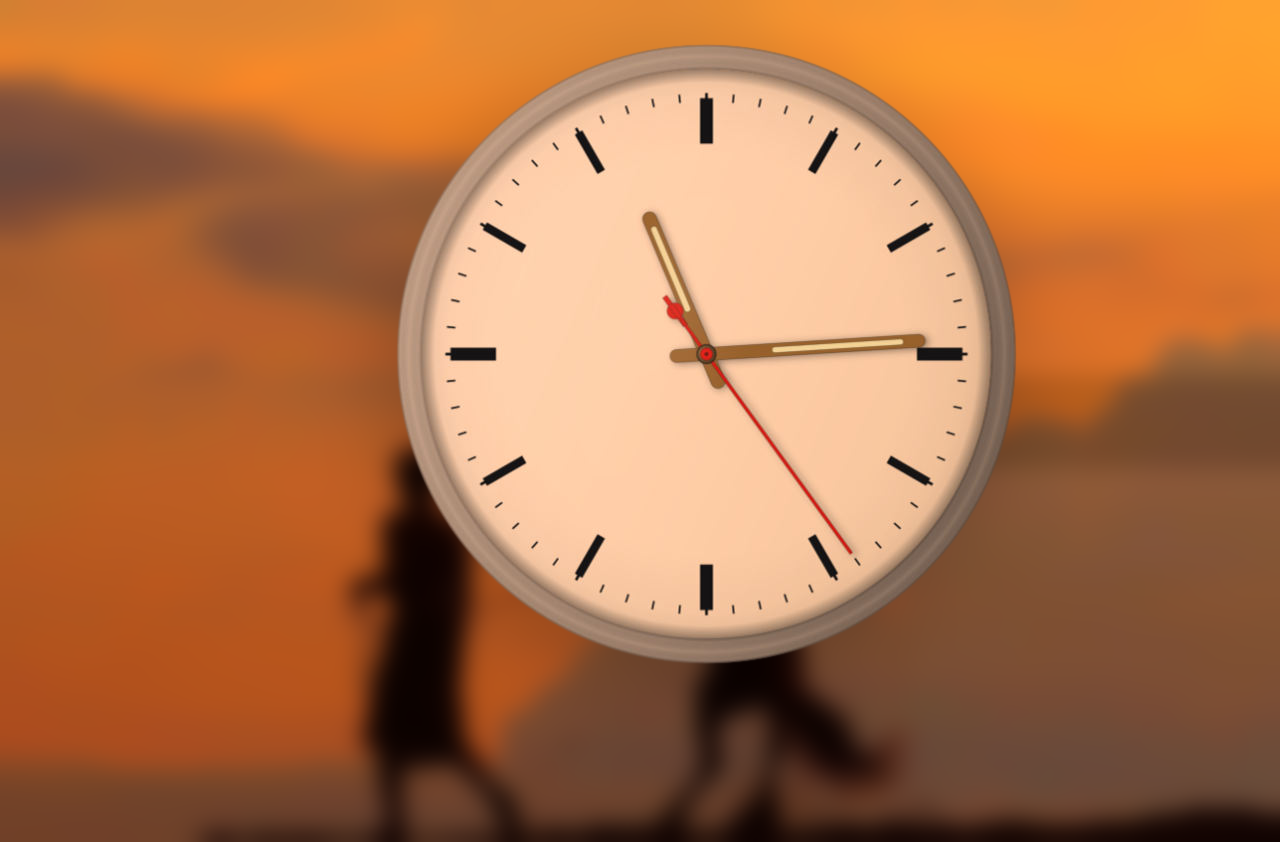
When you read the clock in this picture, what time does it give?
11:14:24
